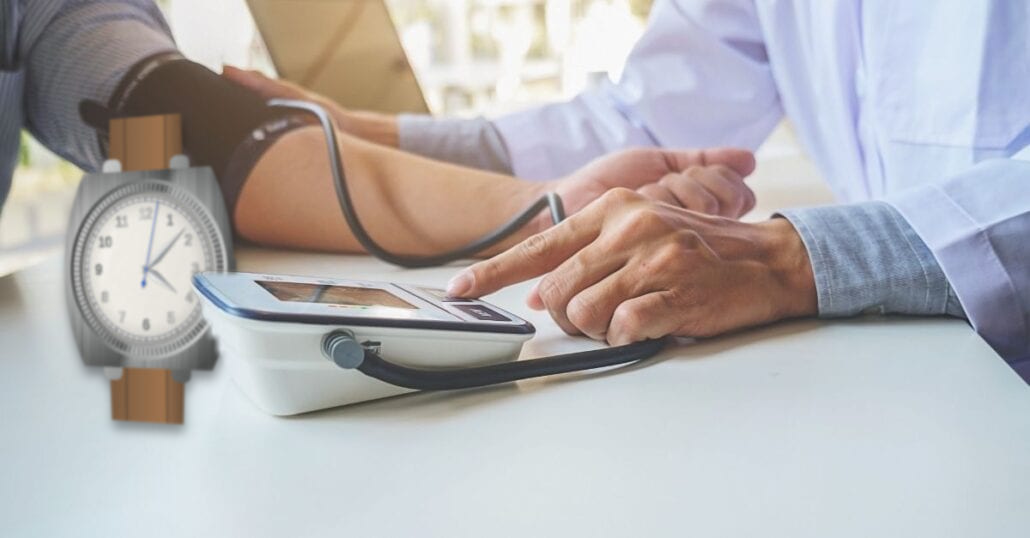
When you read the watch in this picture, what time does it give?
4:08:02
